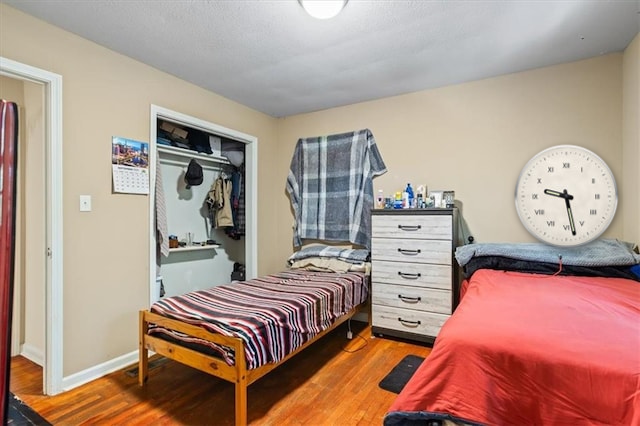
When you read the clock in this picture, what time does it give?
9:28
